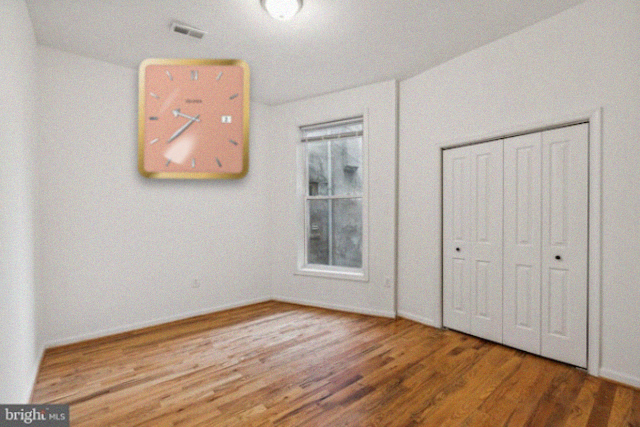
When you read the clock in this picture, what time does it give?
9:38
